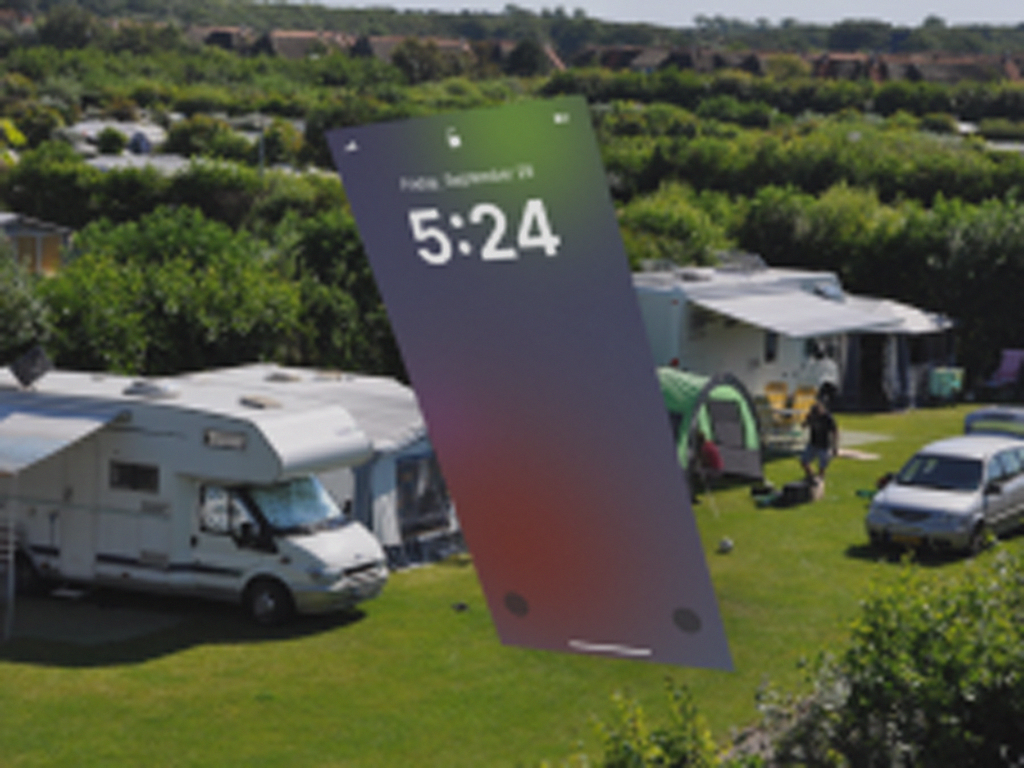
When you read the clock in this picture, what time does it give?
5:24
